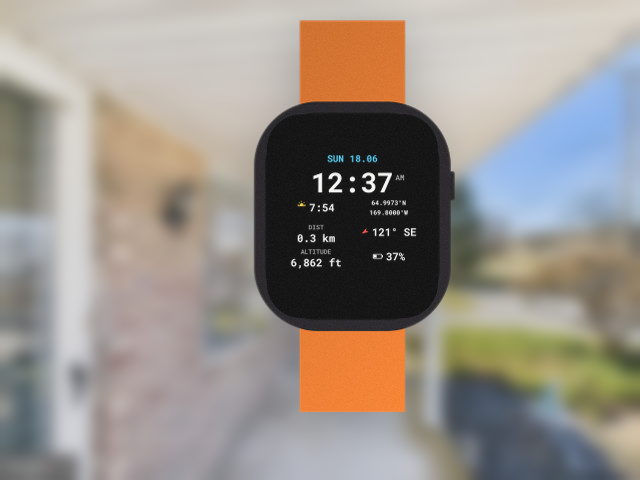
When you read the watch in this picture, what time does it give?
12:37
